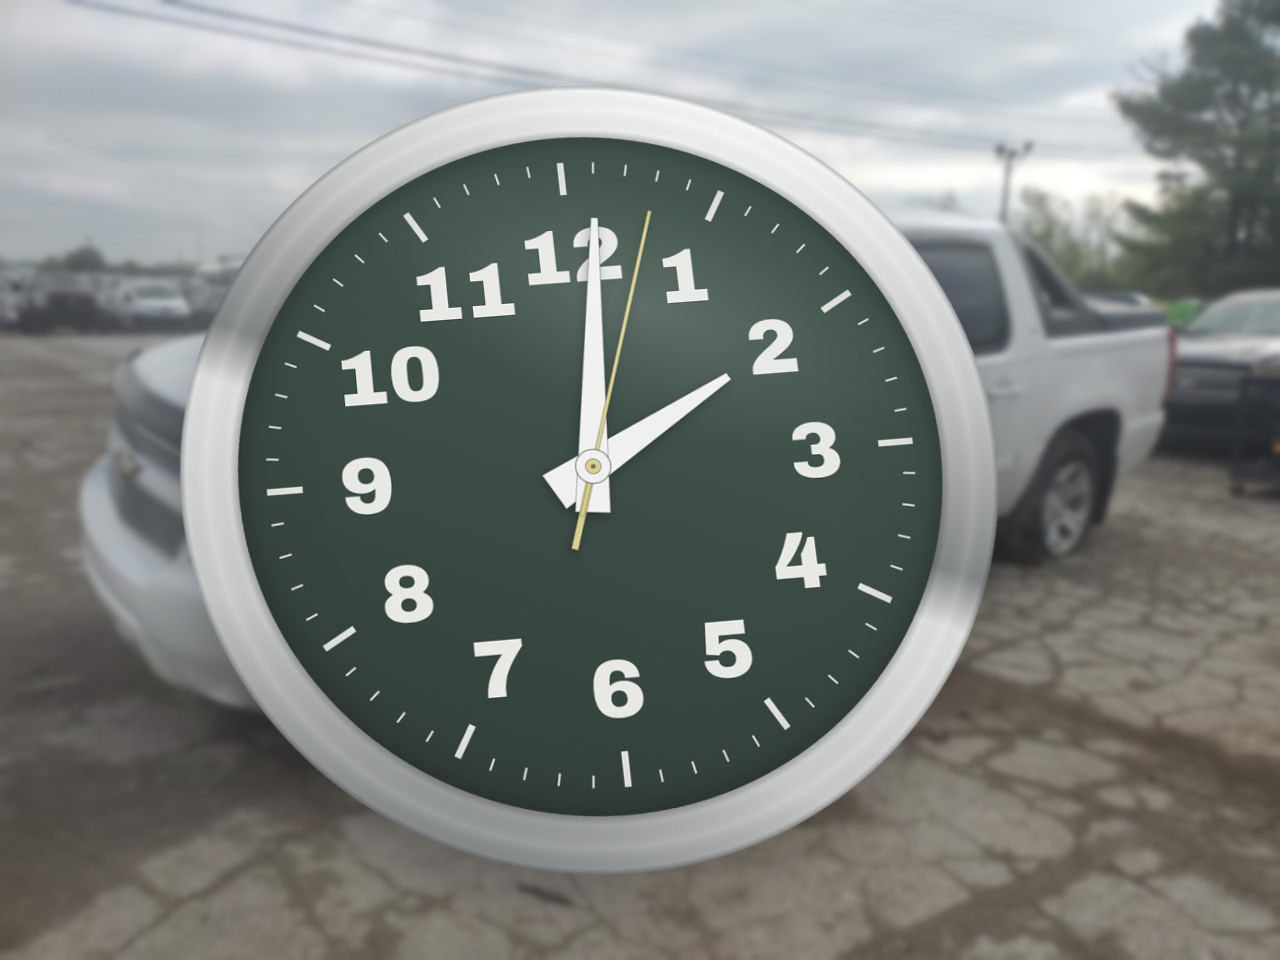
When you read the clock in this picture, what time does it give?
2:01:03
